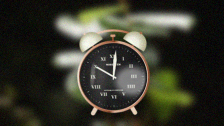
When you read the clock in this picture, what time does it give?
10:01
